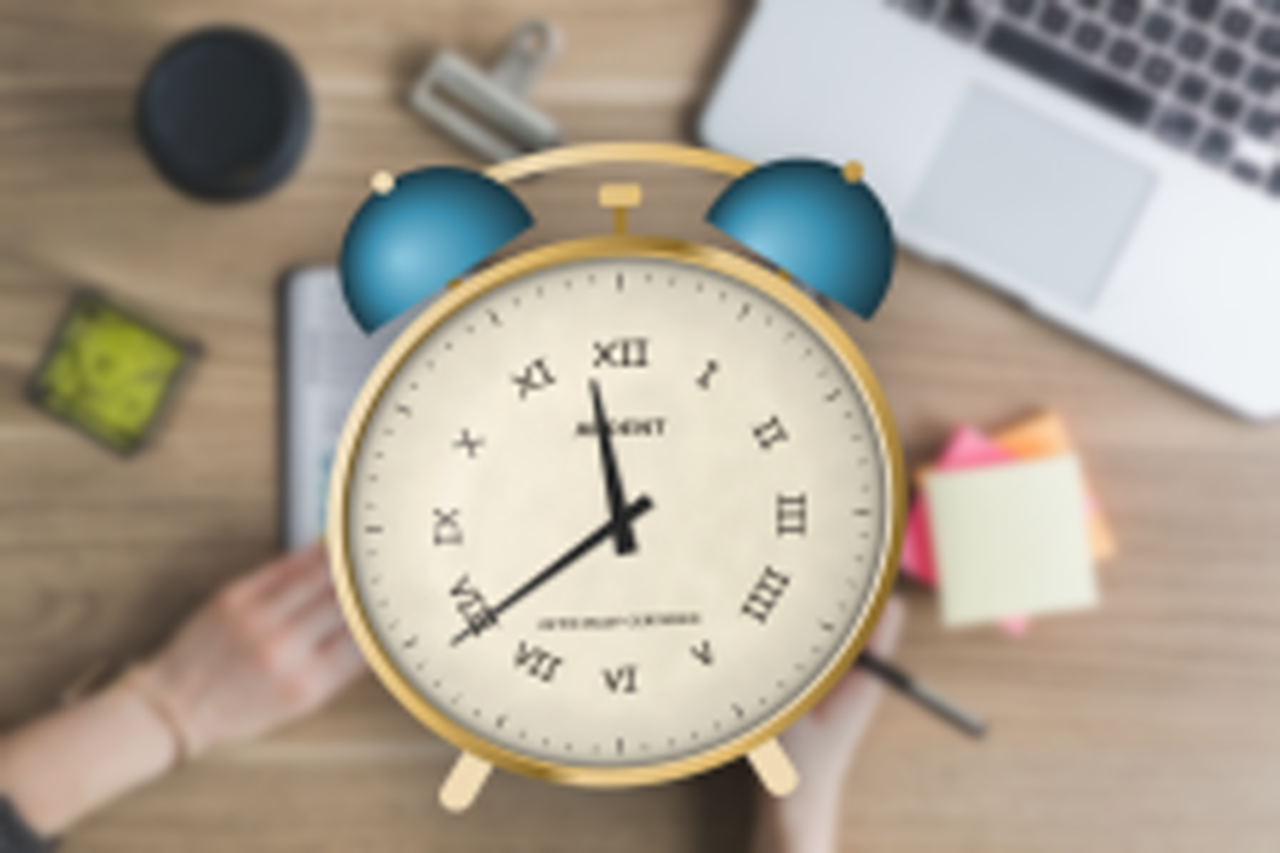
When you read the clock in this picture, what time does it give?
11:39
